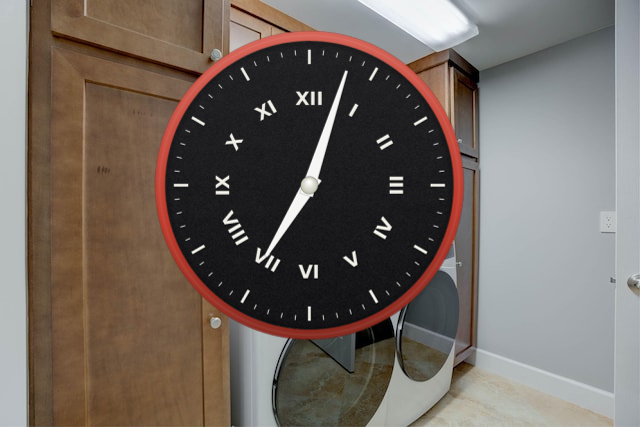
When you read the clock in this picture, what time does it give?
7:03
